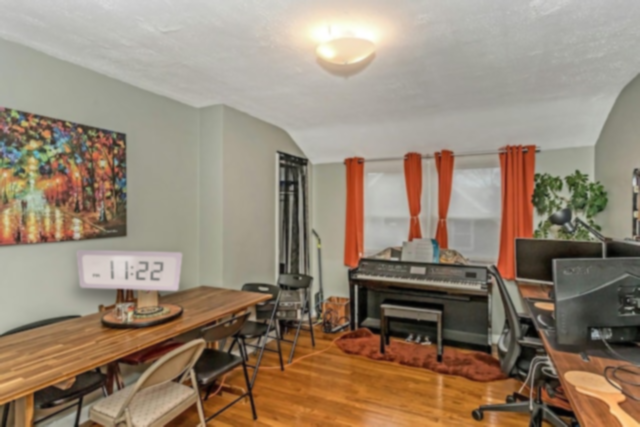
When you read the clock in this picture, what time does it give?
11:22
